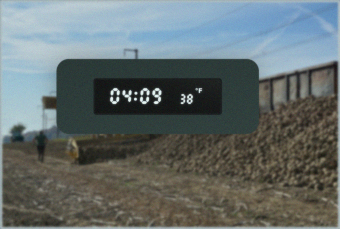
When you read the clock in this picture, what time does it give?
4:09
